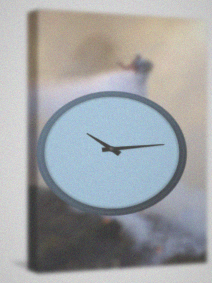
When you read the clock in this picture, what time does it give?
10:14
